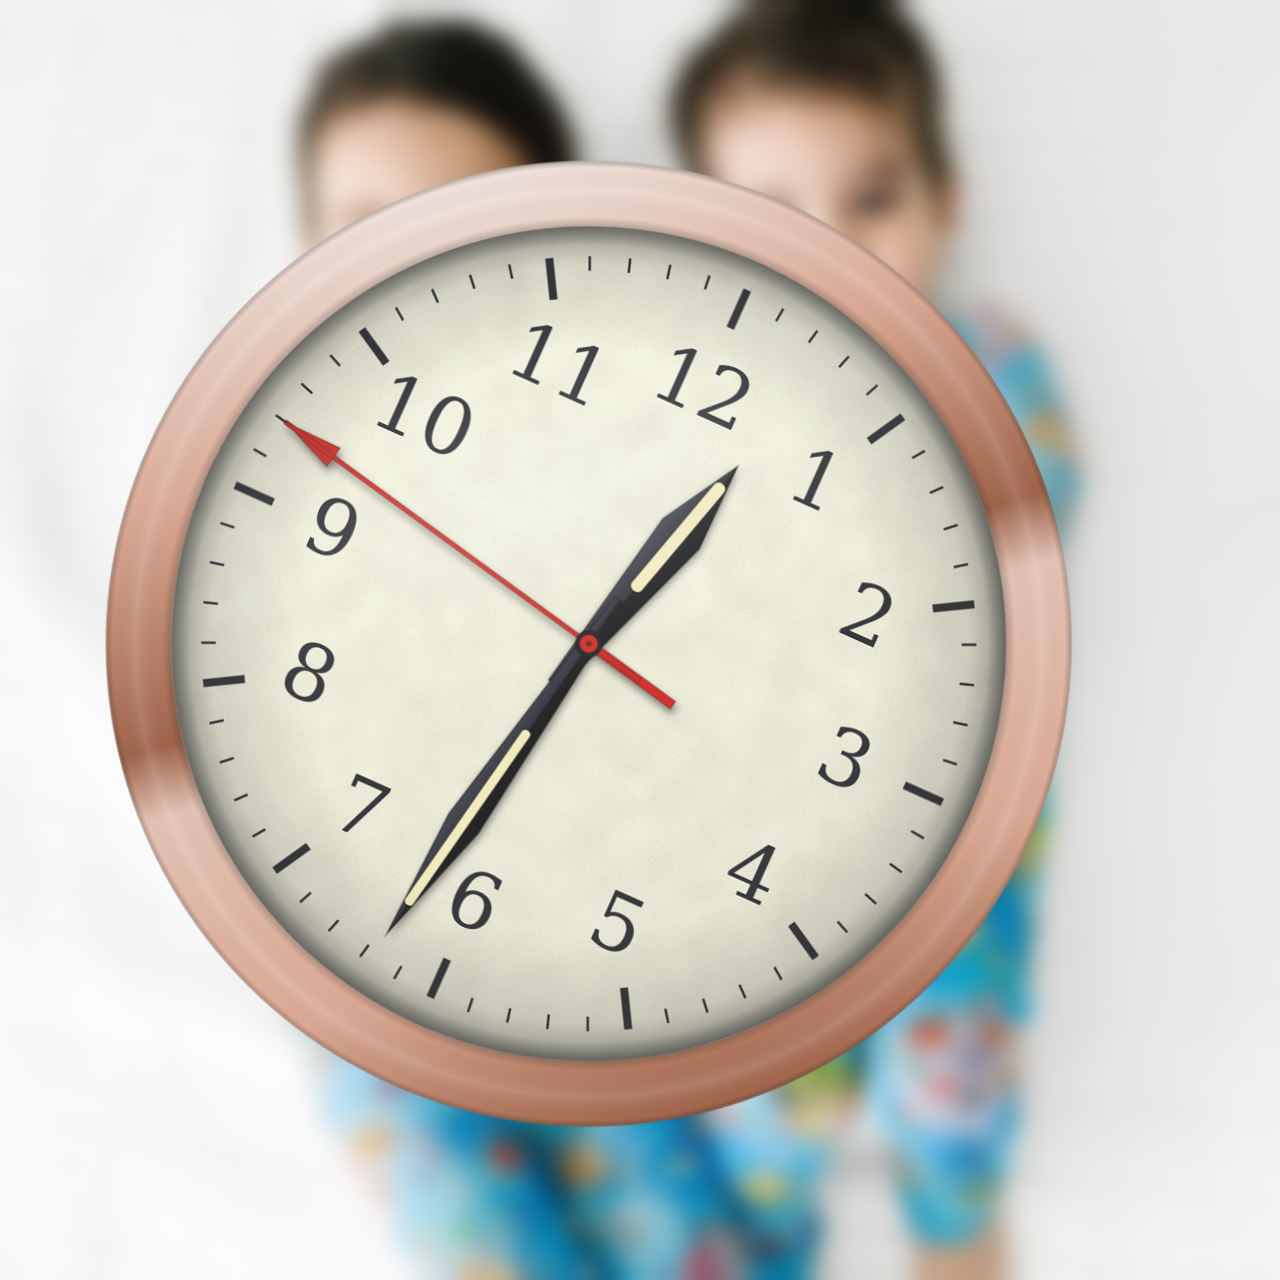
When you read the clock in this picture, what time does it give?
12:31:47
